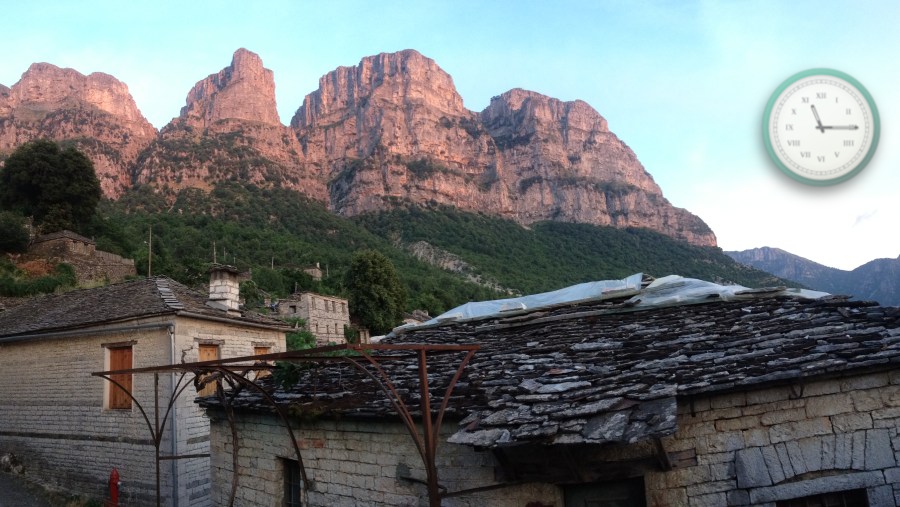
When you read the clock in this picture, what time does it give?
11:15
